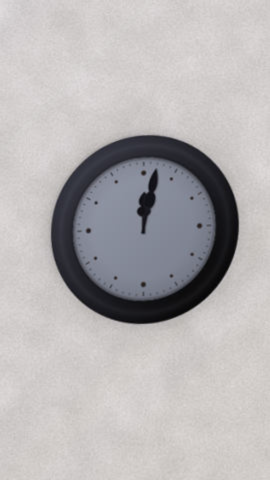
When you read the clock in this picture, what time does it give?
12:02
